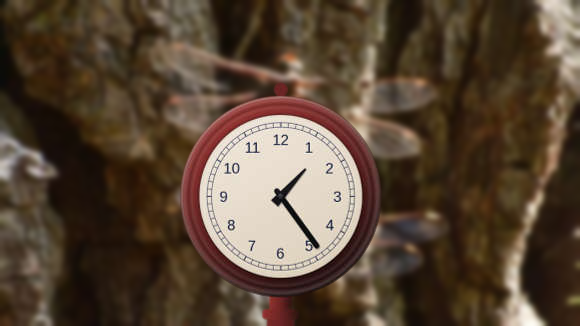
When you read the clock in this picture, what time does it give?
1:24
